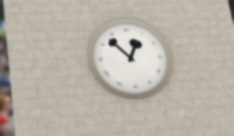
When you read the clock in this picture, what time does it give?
12:53
